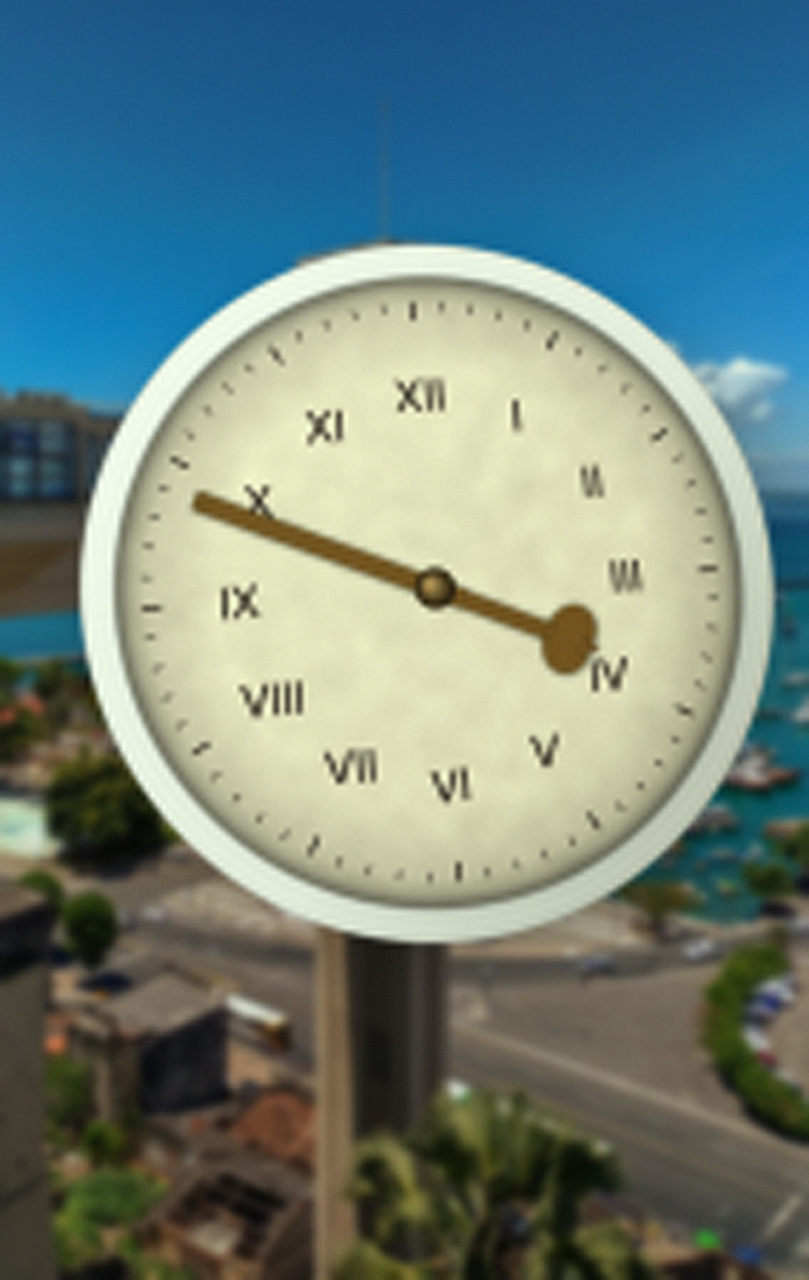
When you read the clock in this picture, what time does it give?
3:49
